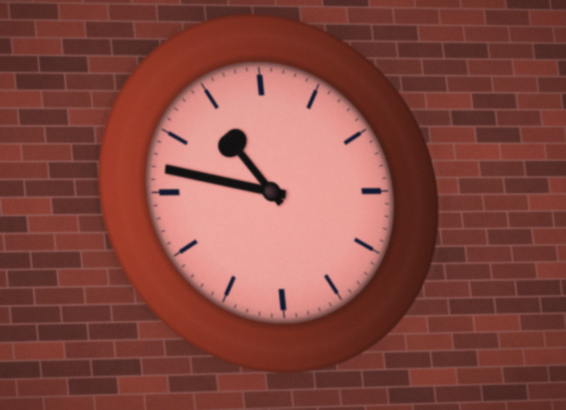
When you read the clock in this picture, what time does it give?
10:47
